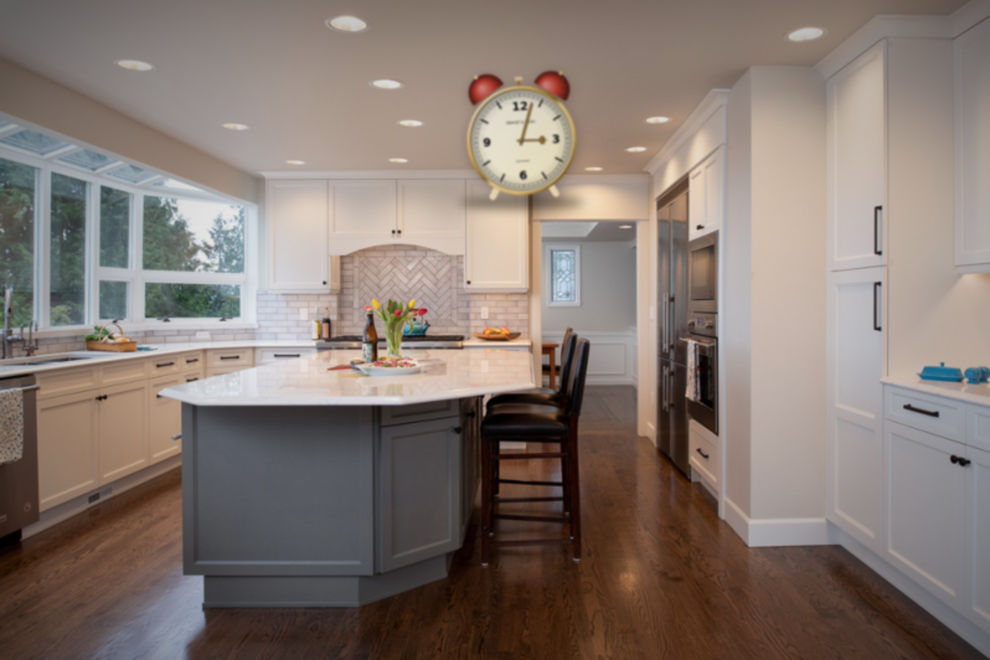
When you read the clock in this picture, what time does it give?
3:03
